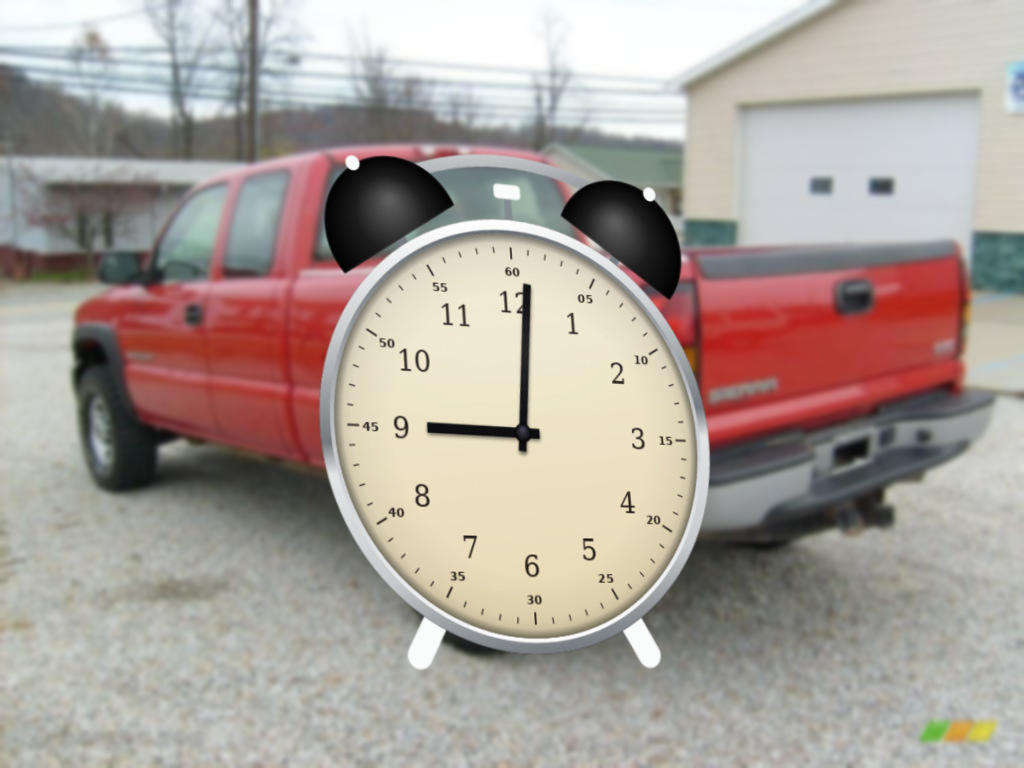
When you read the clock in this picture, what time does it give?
9:01
